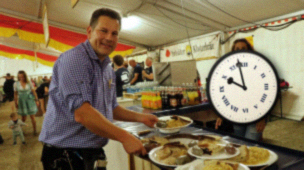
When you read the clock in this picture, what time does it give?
9:58
